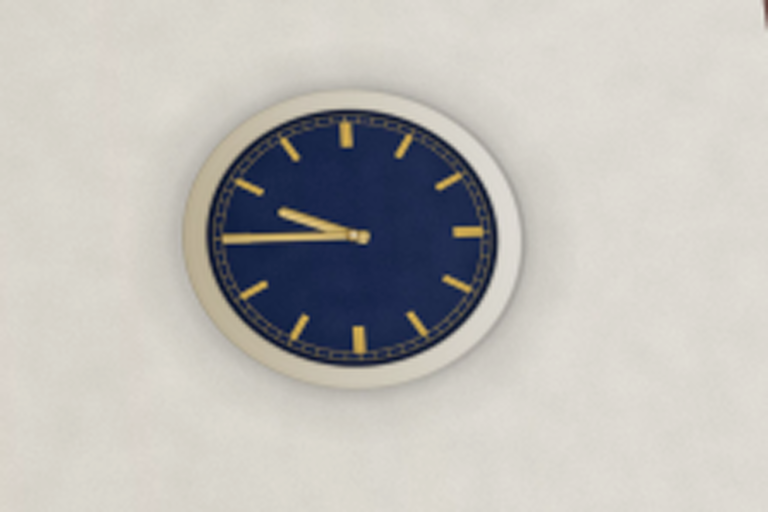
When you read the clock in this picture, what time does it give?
9:45
